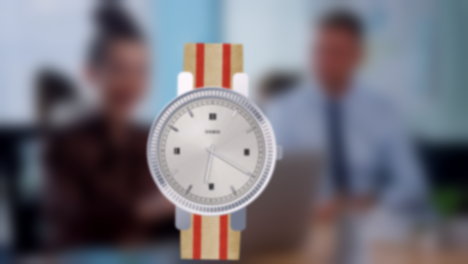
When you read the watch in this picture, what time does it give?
6:20
